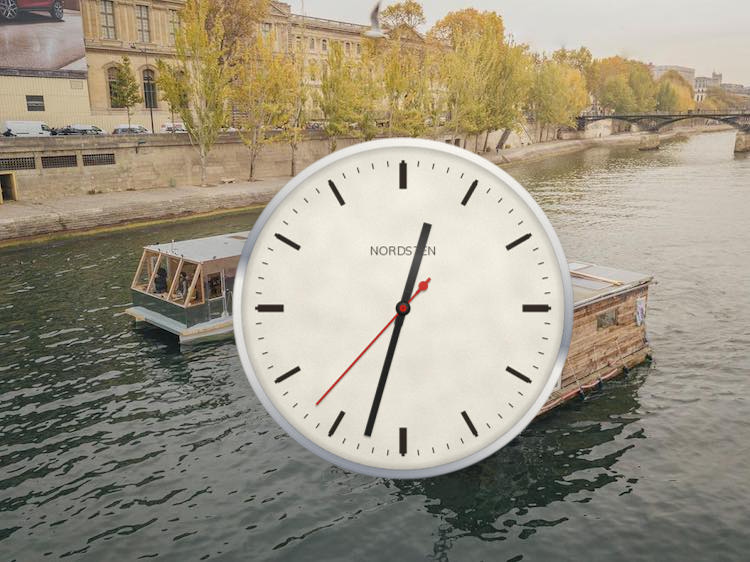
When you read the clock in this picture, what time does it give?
12:32:37
